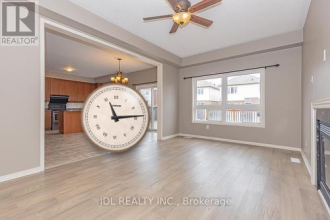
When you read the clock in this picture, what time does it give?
11:14
